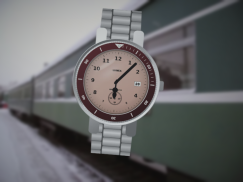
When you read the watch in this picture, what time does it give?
6:07
